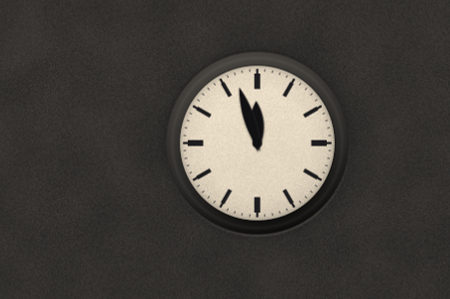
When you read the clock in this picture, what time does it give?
11:57
